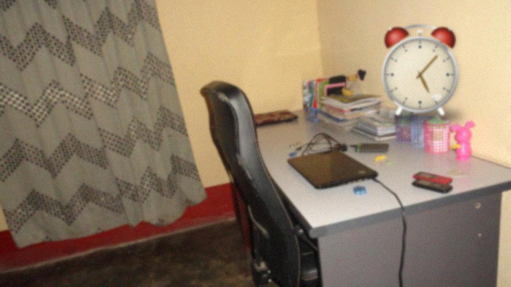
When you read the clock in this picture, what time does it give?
5:07
